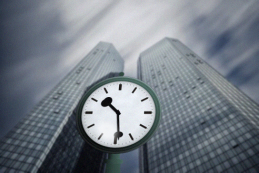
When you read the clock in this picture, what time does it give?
10:29
